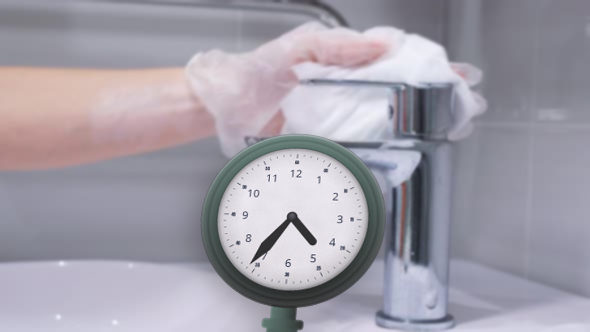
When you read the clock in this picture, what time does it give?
4:36
